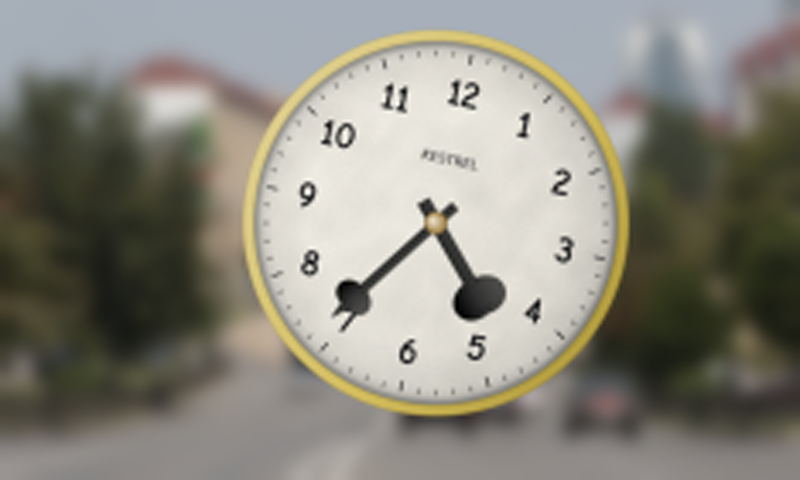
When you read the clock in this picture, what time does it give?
4:36
